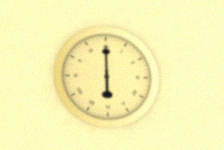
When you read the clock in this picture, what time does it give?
6:00
